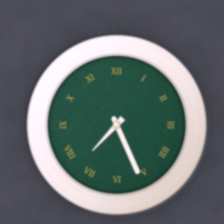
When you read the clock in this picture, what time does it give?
7:26
